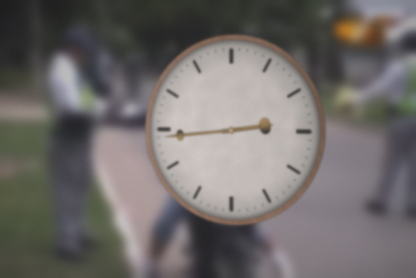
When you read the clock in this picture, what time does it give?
2:44
